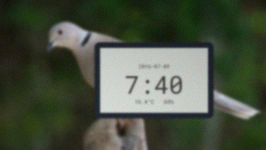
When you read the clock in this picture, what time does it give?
7:40
